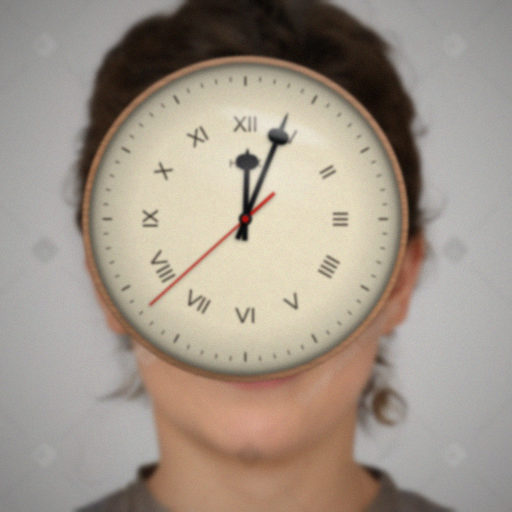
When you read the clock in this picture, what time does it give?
12:03:38
